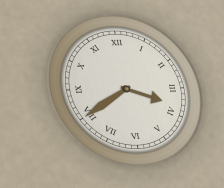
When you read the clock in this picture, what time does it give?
3:40
